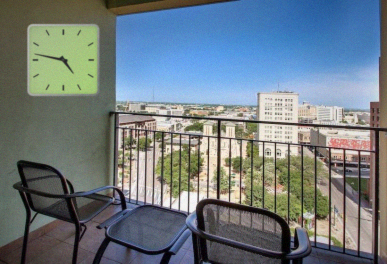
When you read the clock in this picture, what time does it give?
4:47
